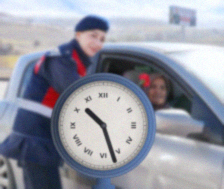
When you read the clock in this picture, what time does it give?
10:27
